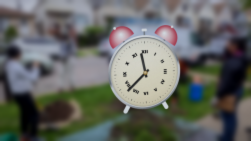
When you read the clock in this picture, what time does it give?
11:38
